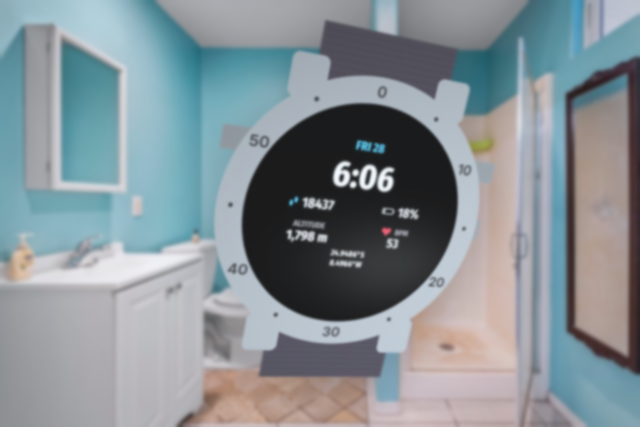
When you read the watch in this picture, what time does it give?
6:06
